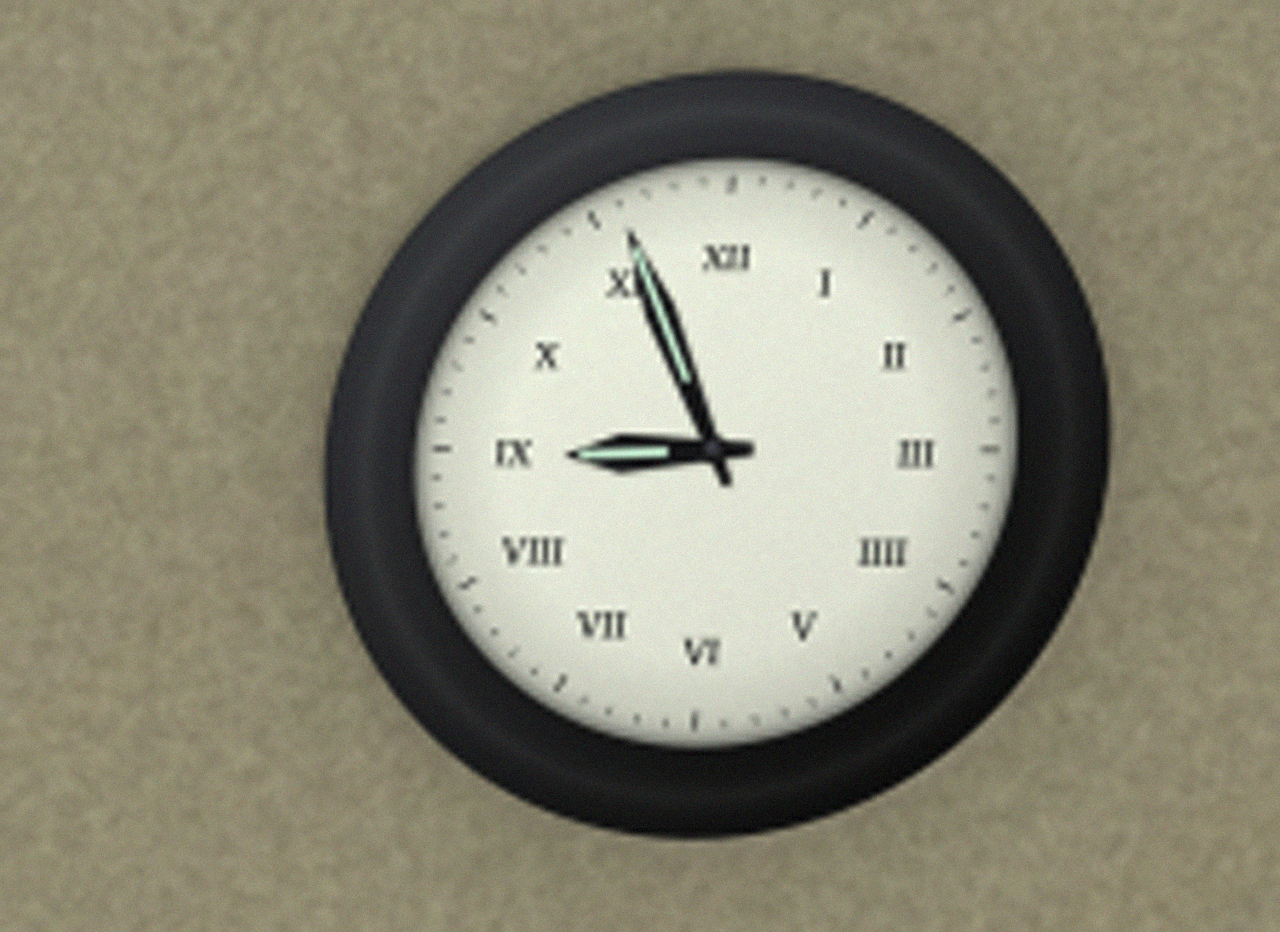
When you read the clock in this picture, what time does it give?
8:56
